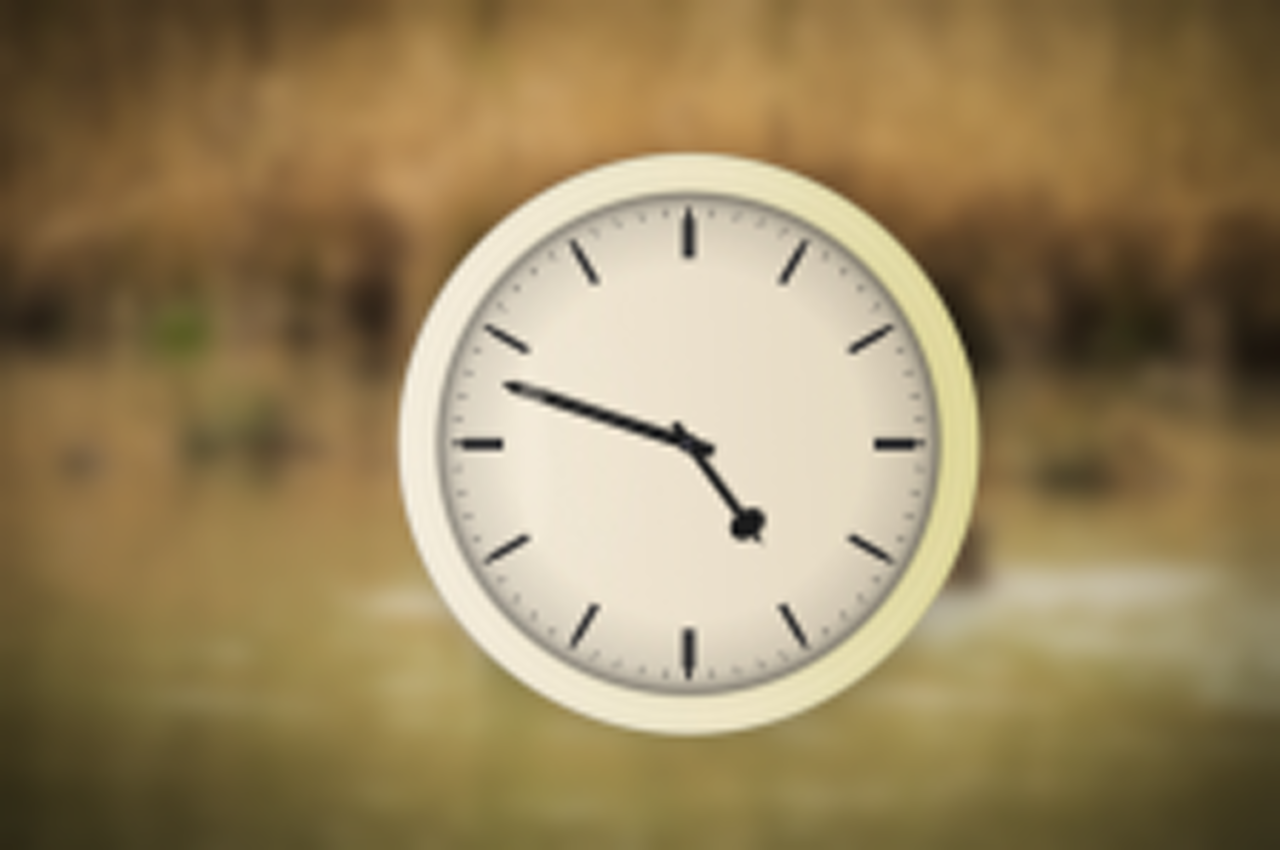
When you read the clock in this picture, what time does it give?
4:48
